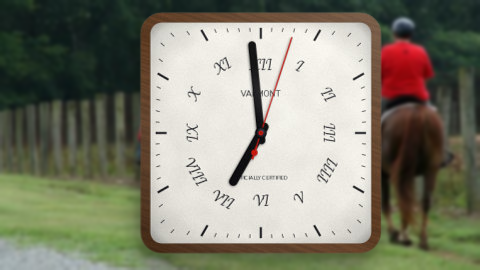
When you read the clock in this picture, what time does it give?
6:59:03
